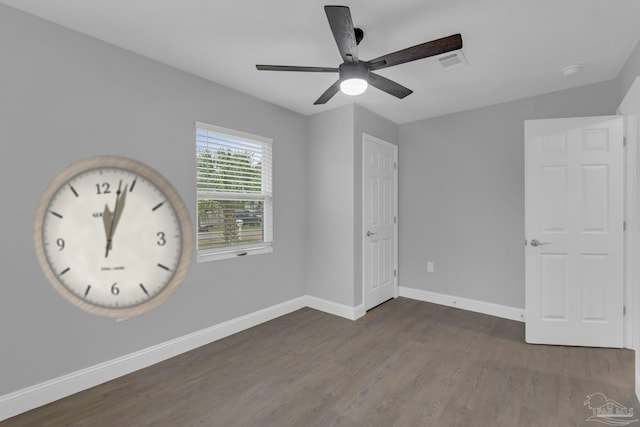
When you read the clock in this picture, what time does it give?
12:04:03
